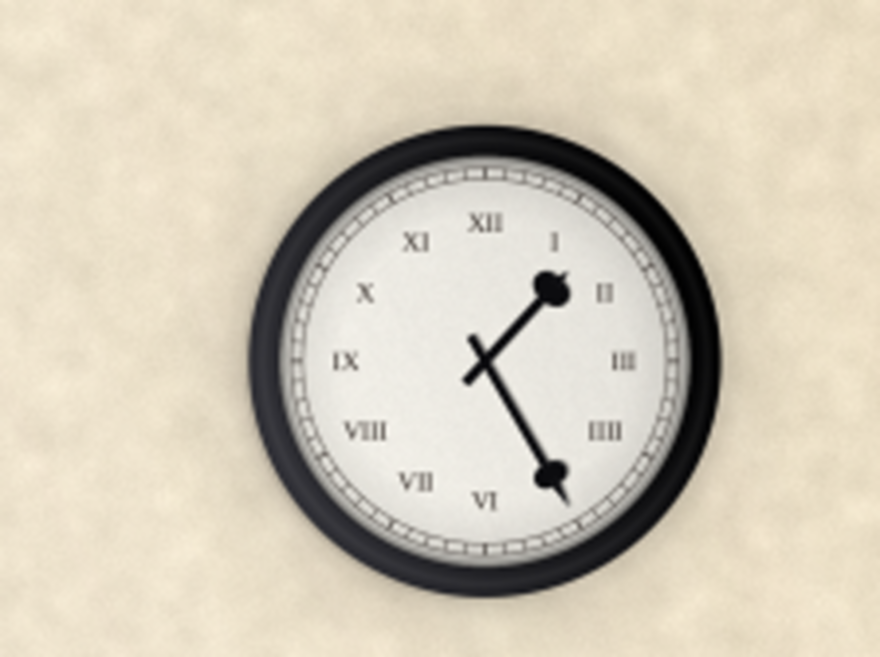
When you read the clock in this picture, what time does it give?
1:25
